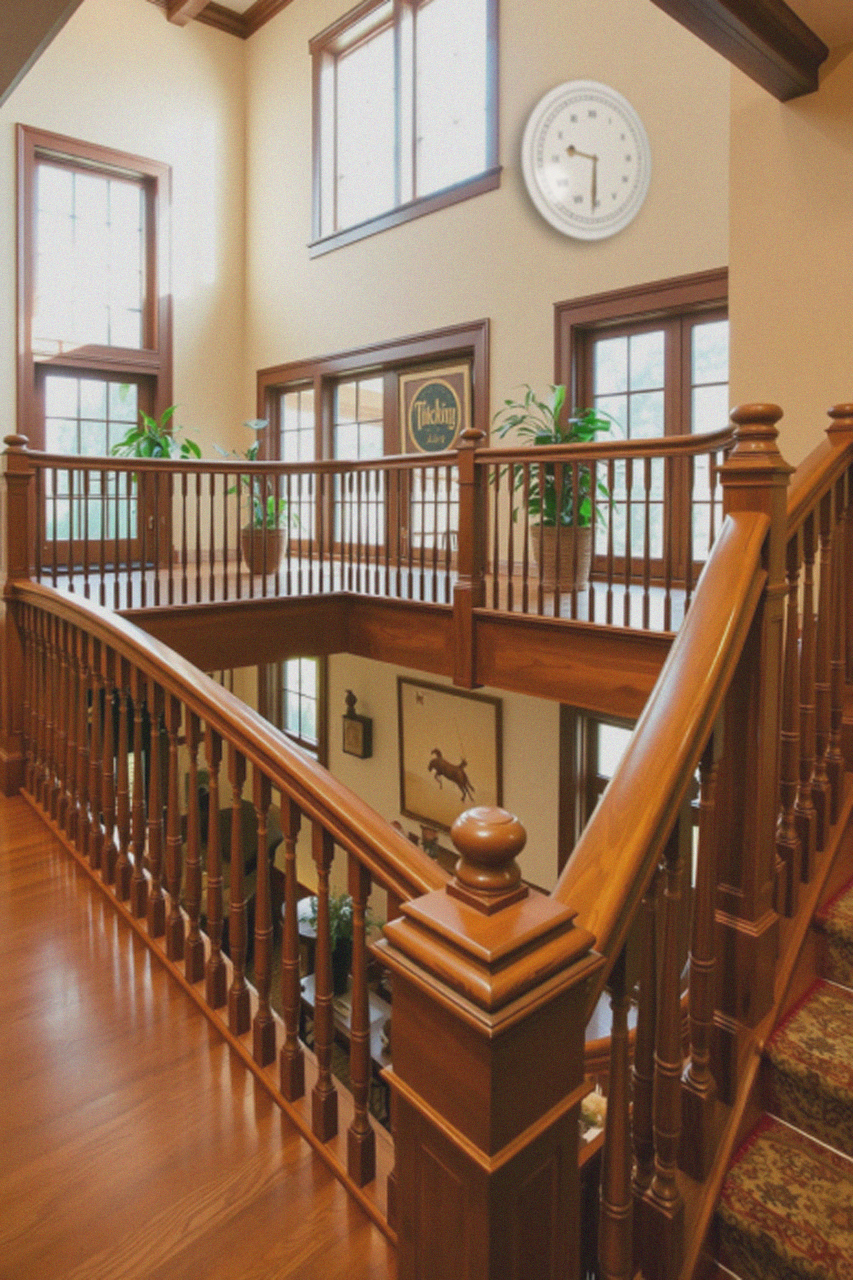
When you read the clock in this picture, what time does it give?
9:31
